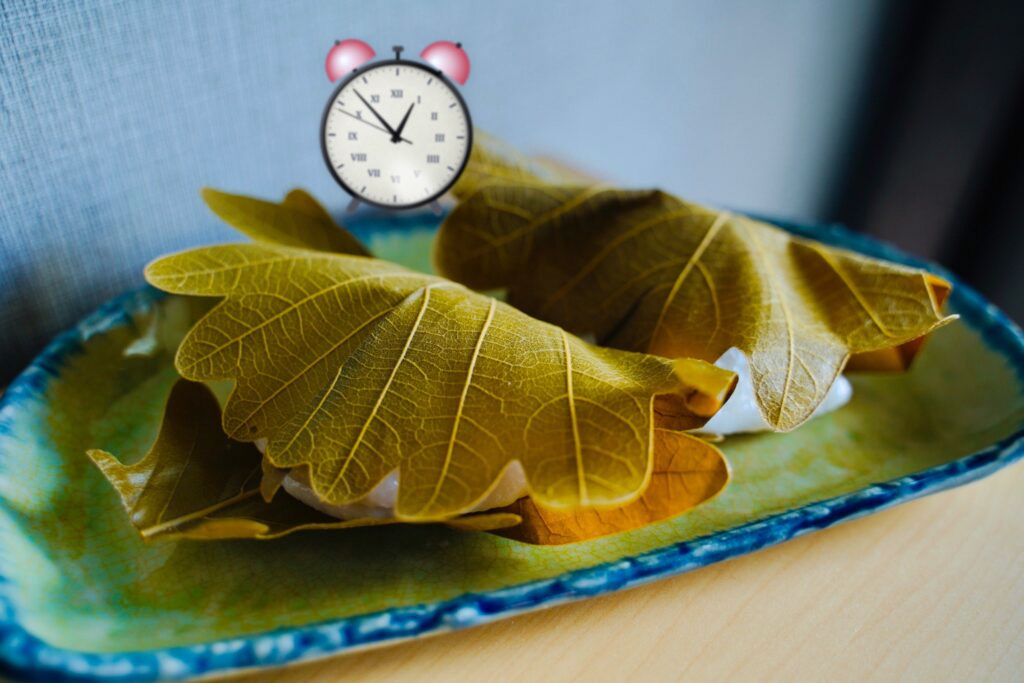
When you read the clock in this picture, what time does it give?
12:52:49
